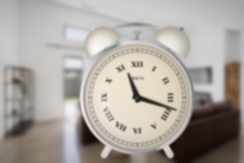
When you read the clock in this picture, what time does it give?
11:18
